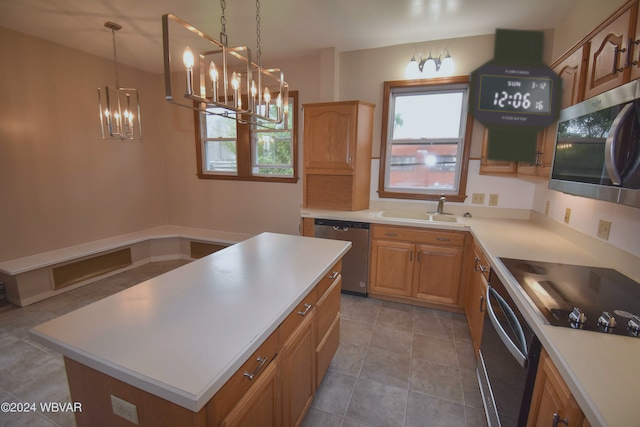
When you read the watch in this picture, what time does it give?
12:06
